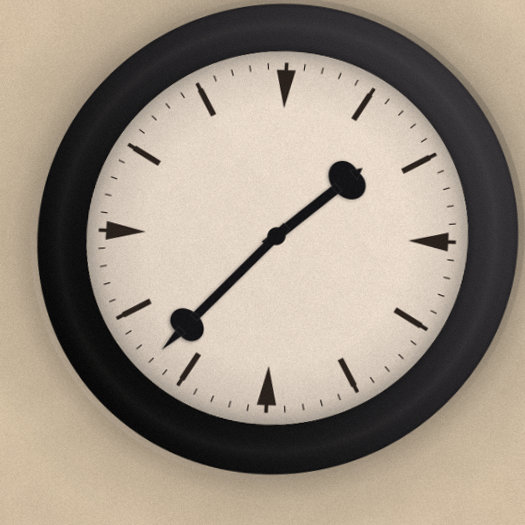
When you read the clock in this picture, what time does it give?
1:37
